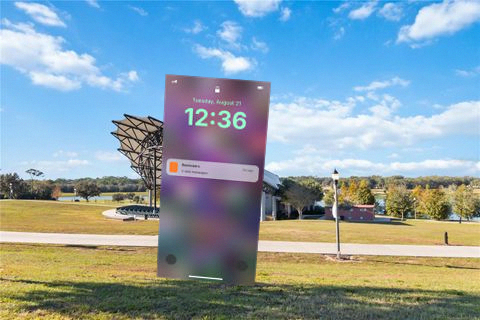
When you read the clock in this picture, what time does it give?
12:36
